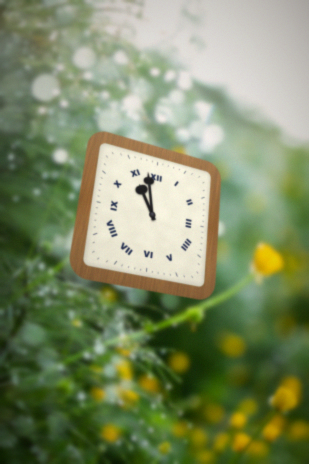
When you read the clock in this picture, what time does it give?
10:58
